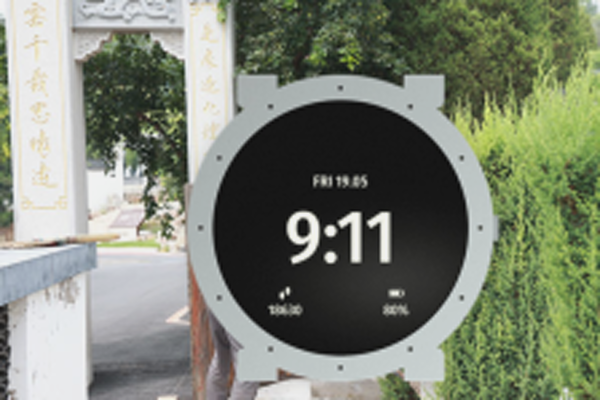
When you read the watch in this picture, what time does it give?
9:11
